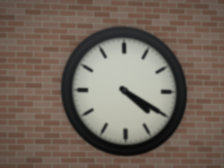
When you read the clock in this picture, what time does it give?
4:20
